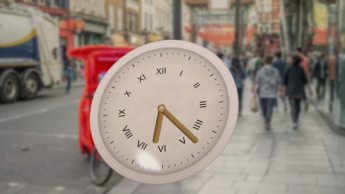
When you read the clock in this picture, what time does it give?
6:23
